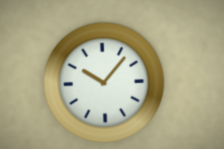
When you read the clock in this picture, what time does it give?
10:07
